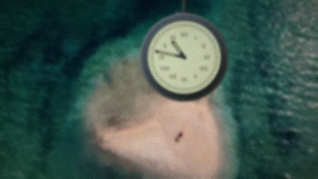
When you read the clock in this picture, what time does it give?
10:47
